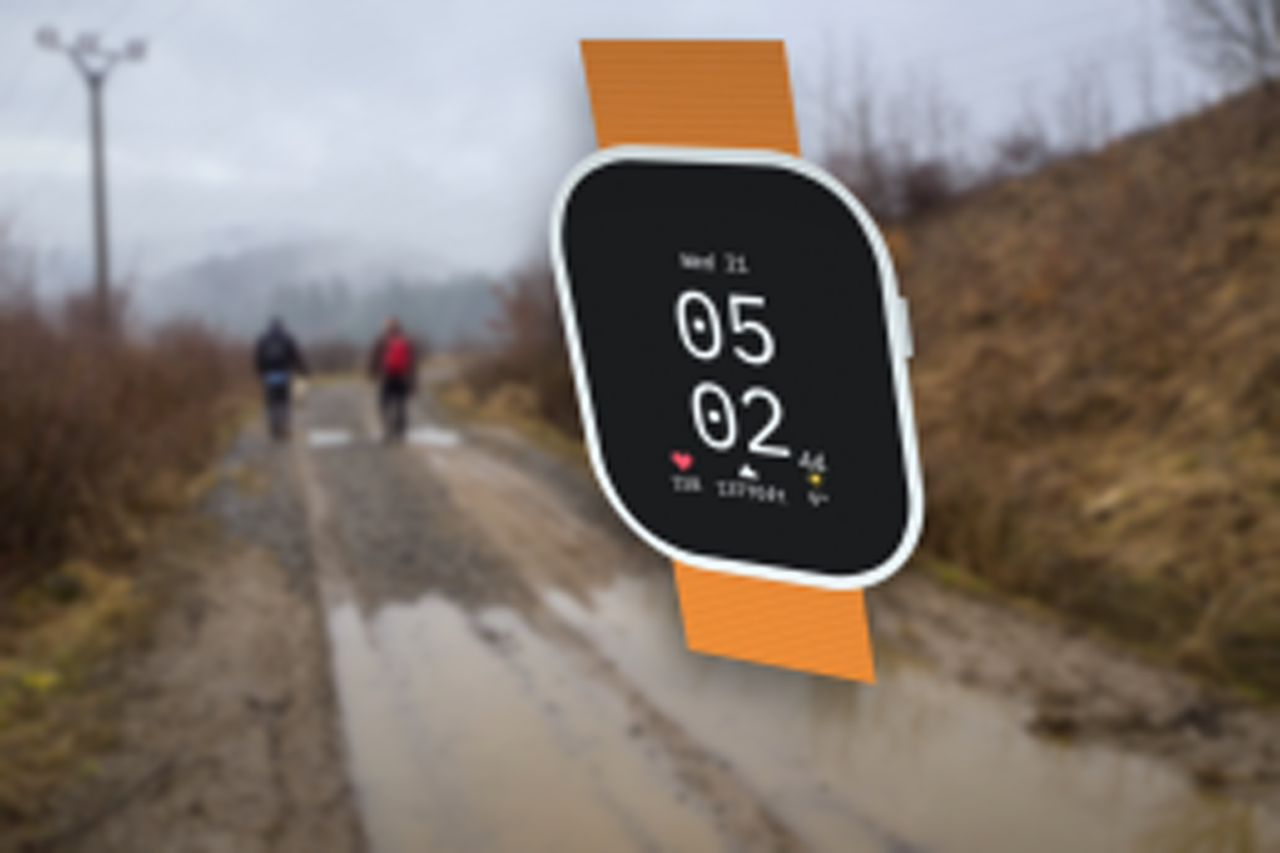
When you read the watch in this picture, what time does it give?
5:02
